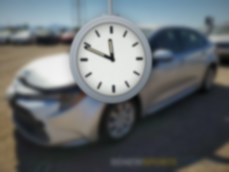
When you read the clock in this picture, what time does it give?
11:49
